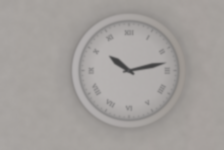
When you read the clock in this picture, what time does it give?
10:13
